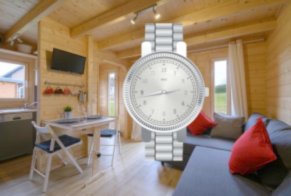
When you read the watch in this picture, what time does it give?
2:43
